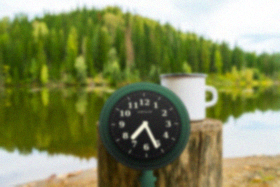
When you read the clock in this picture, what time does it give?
7:26
